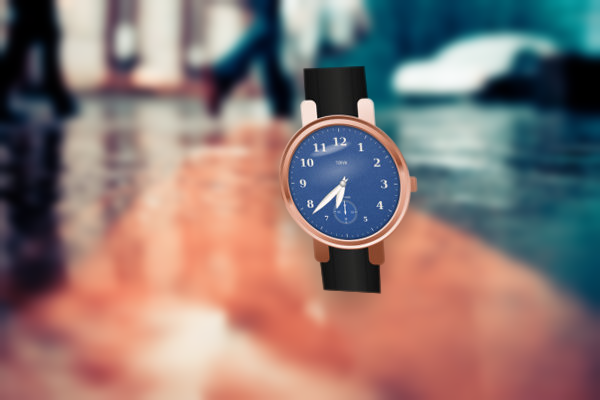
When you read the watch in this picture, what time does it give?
6:38
